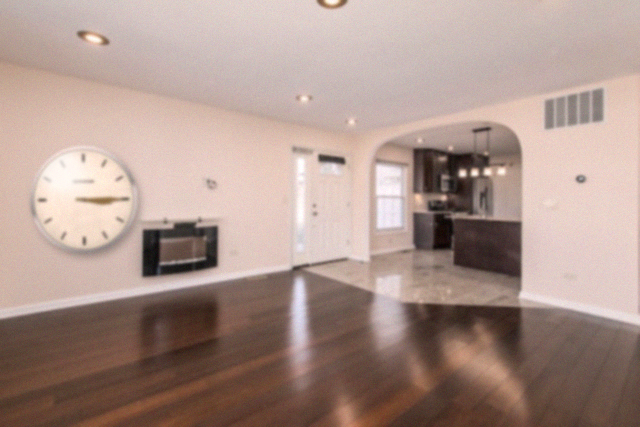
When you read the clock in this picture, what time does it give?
3:15
